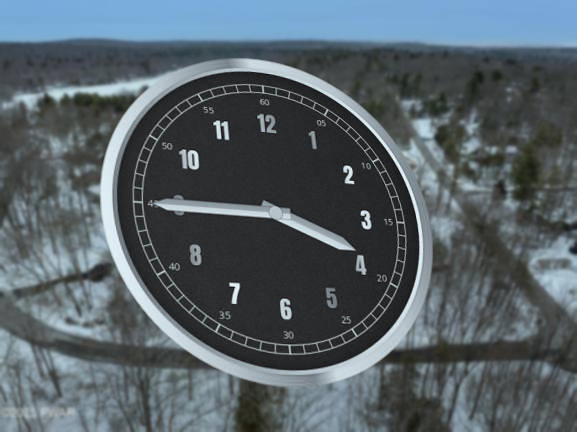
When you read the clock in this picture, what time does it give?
3:45
